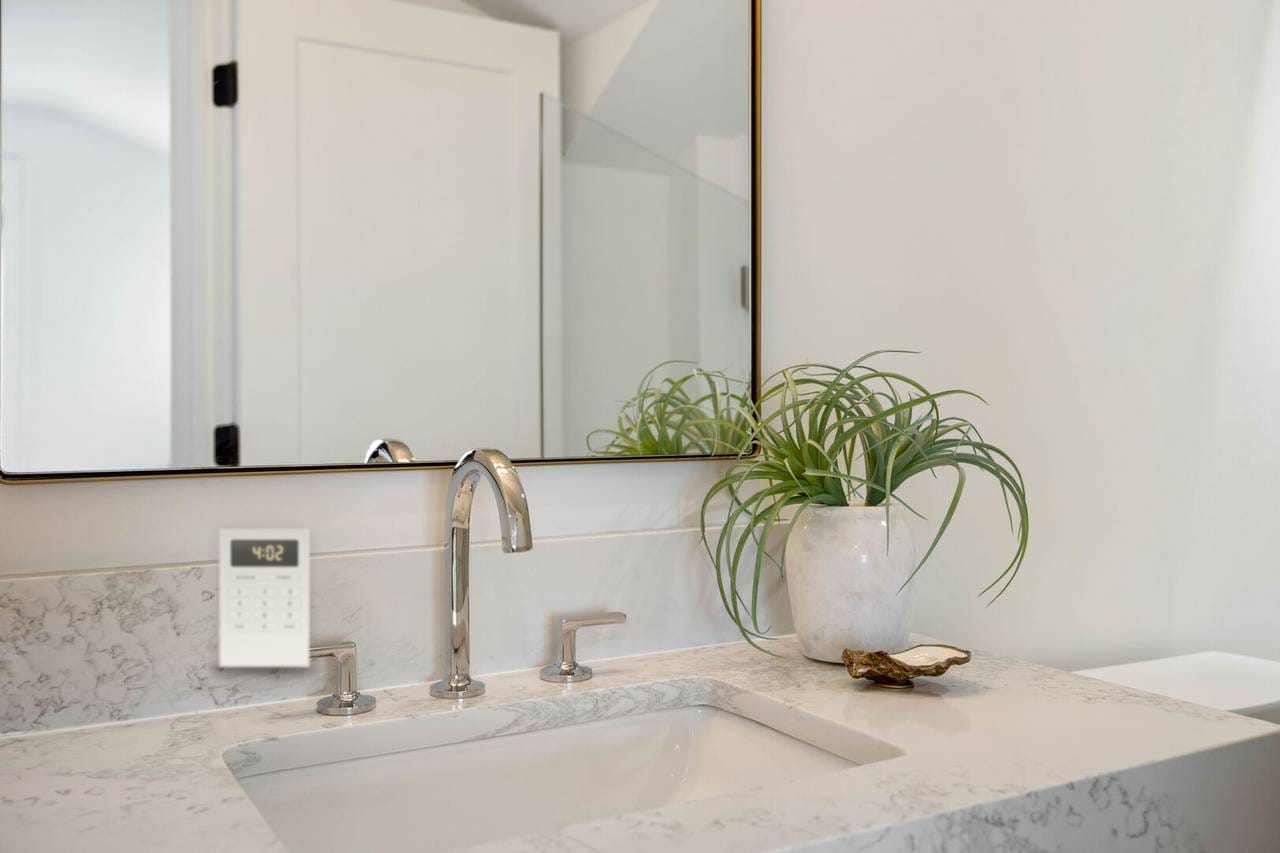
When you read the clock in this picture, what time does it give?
4:02
